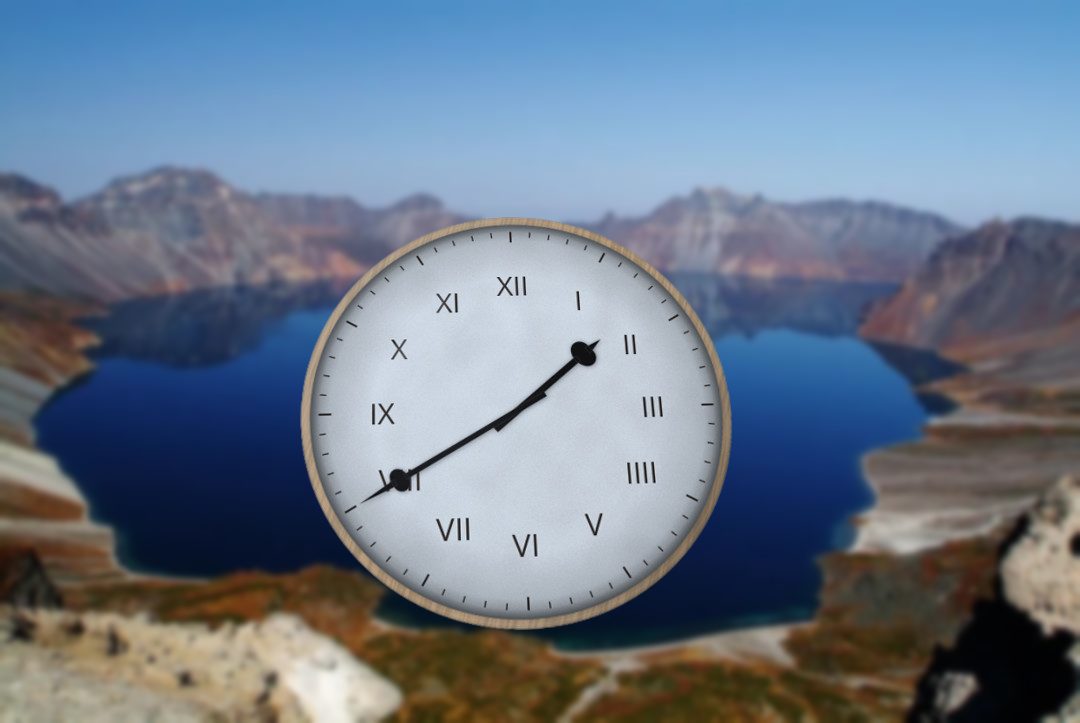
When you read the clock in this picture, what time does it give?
1:40
